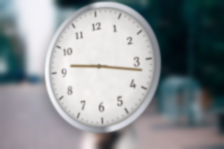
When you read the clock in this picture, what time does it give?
9:17
